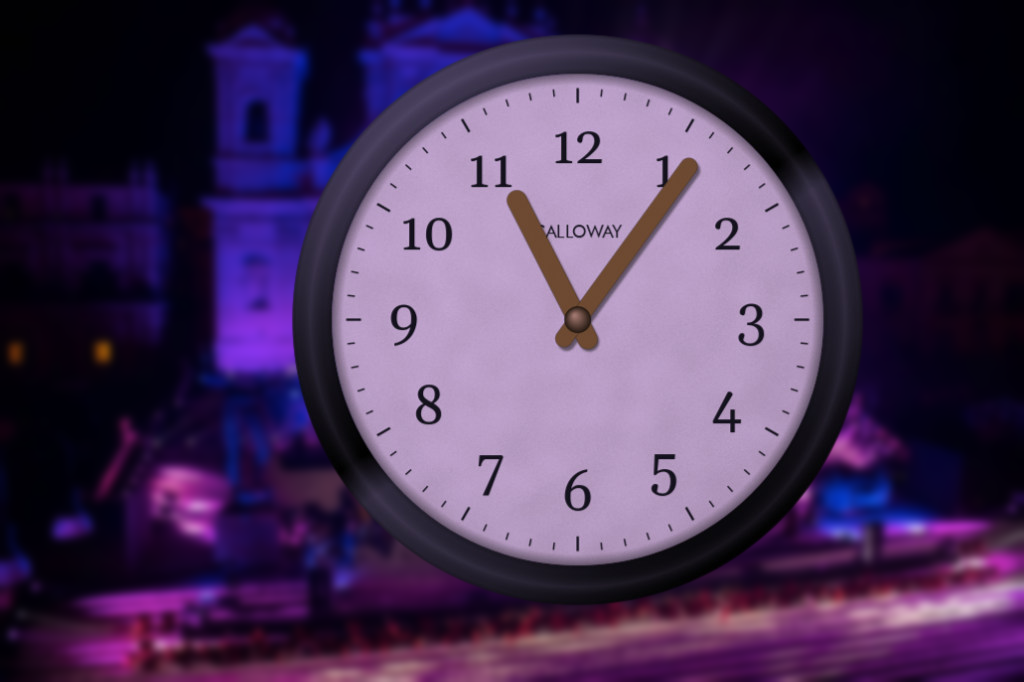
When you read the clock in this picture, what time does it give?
11:06
